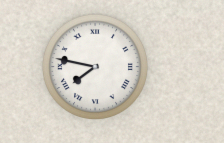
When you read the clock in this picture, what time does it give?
7:47
